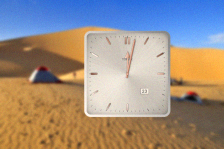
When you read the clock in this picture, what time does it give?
12:02
